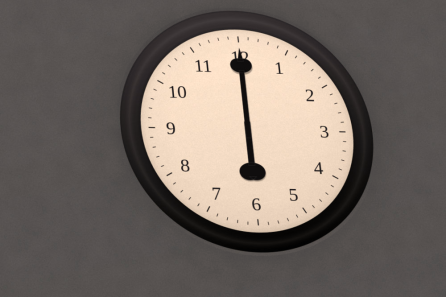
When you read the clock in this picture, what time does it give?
6:00
